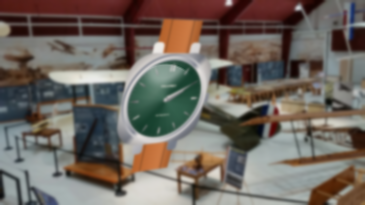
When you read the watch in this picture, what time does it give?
2:10
